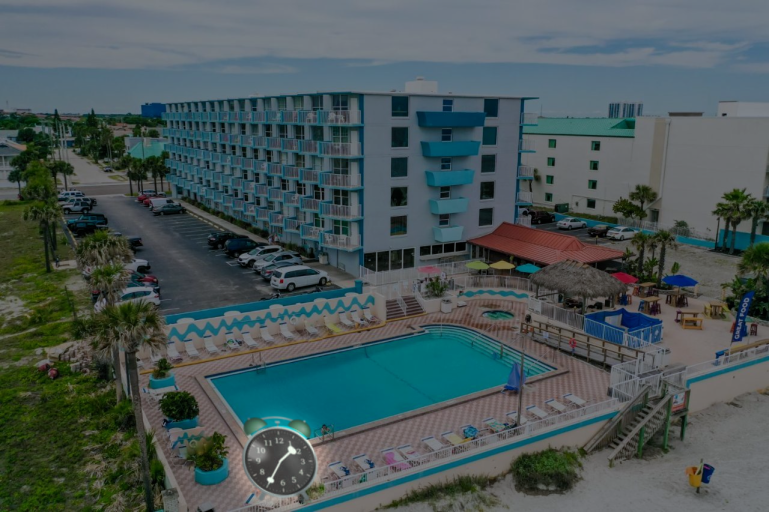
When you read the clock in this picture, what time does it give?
1:35
